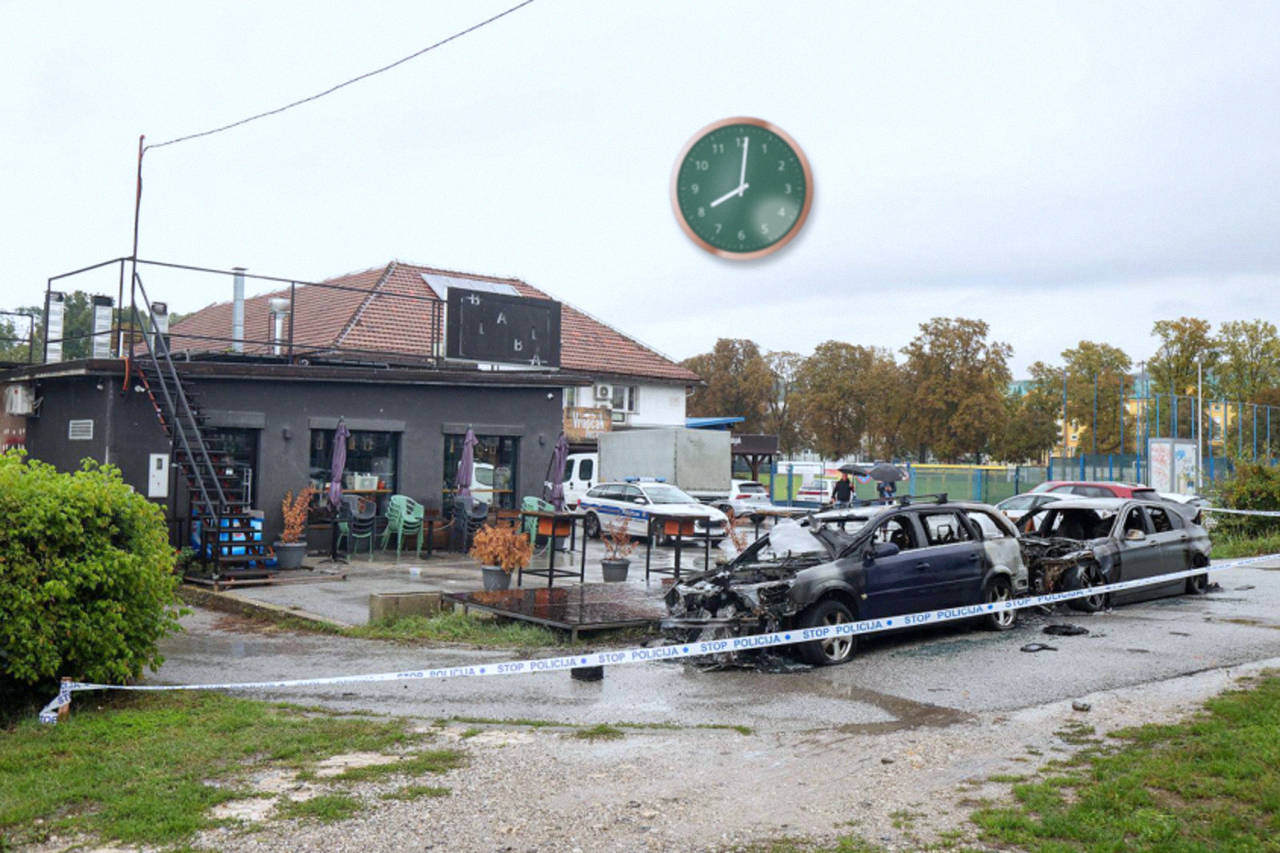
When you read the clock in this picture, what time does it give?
8:01
